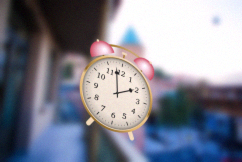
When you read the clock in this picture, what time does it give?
1:58
